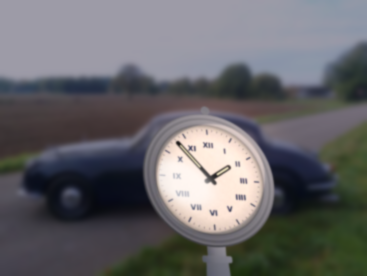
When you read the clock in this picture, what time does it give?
1:53
